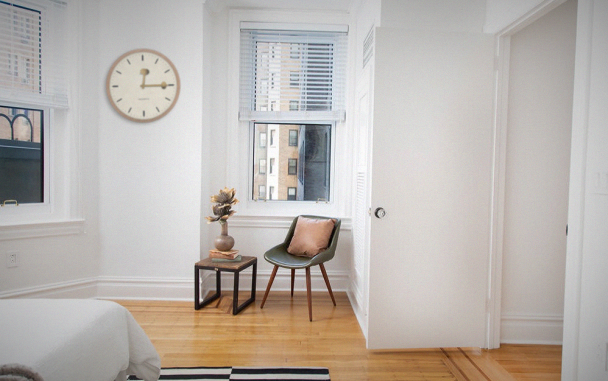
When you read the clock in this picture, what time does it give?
12:15
